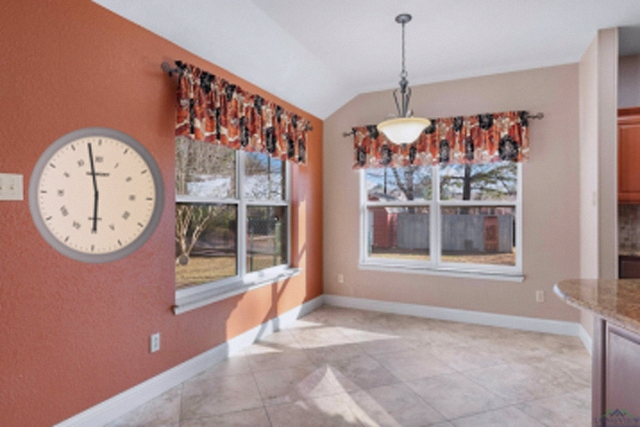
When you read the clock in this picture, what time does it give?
5:58
